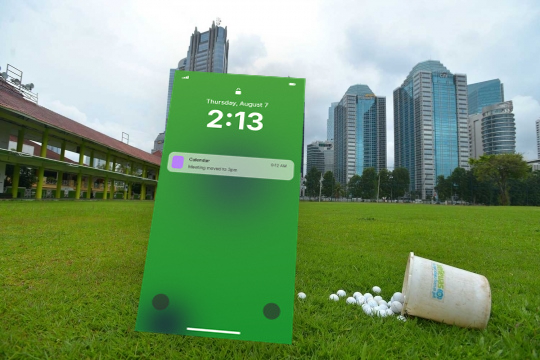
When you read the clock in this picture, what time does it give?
2:13
